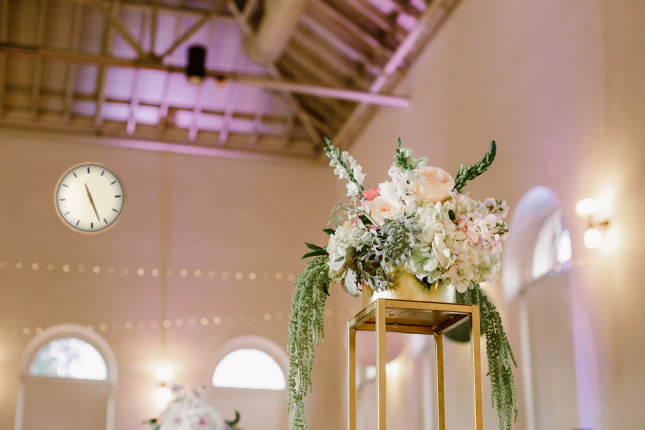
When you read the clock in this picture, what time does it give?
11:27
